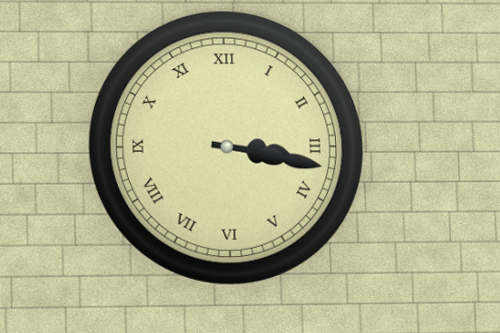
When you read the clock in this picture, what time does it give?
3:17
